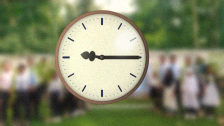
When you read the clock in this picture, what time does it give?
9:15
